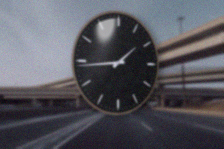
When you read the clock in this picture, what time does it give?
1:44
